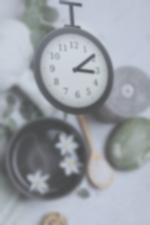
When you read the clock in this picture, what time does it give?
3:09
